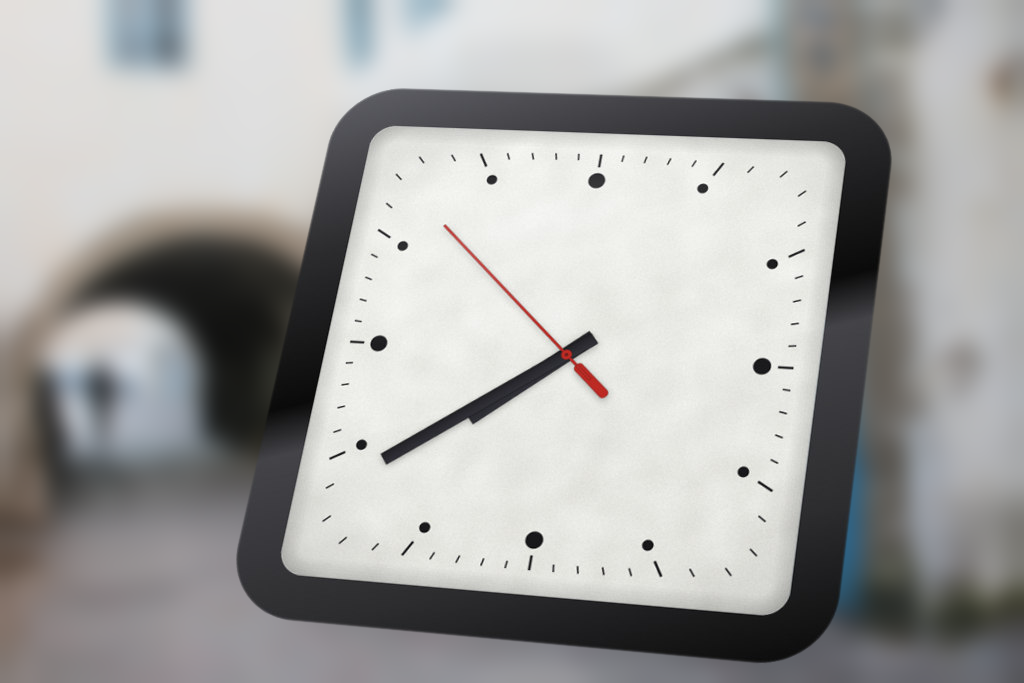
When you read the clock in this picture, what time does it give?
7:38:52
